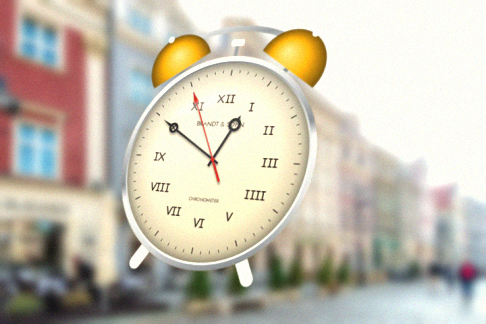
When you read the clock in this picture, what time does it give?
12:49:55
